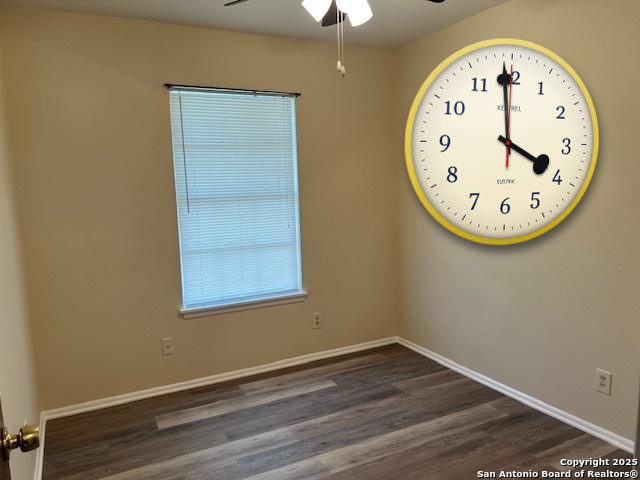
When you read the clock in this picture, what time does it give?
3:59:00
